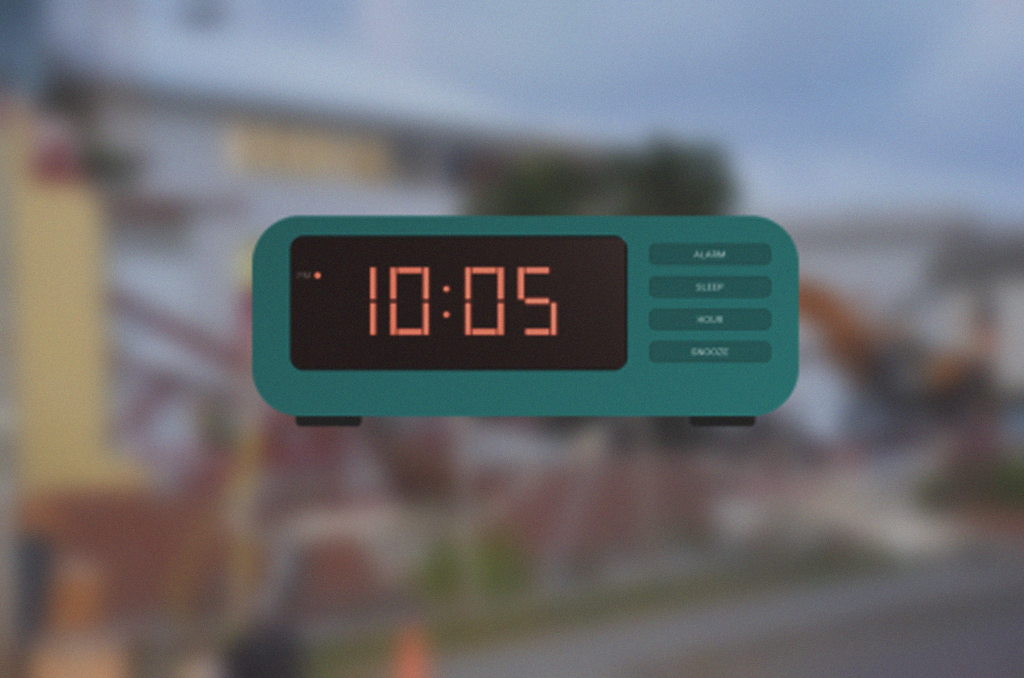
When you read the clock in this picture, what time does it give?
10:05
